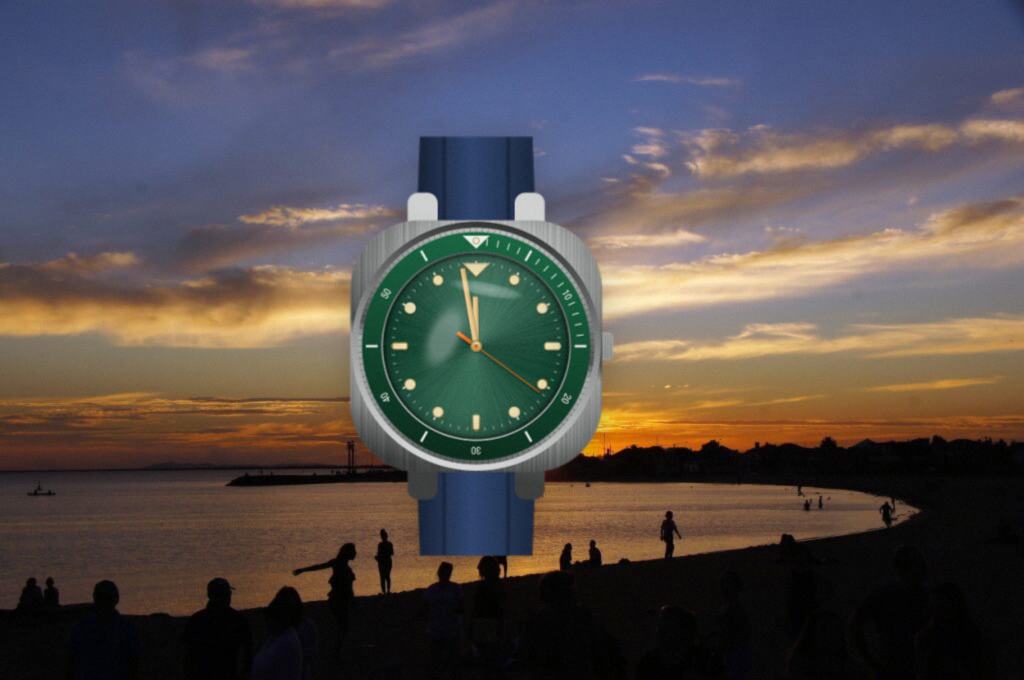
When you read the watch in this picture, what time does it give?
11:58:21
